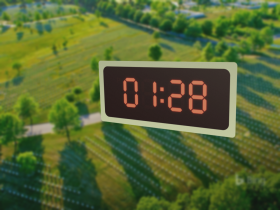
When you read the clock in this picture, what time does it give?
1:28
